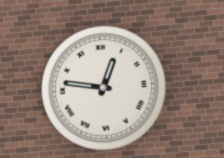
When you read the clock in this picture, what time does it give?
12:47
